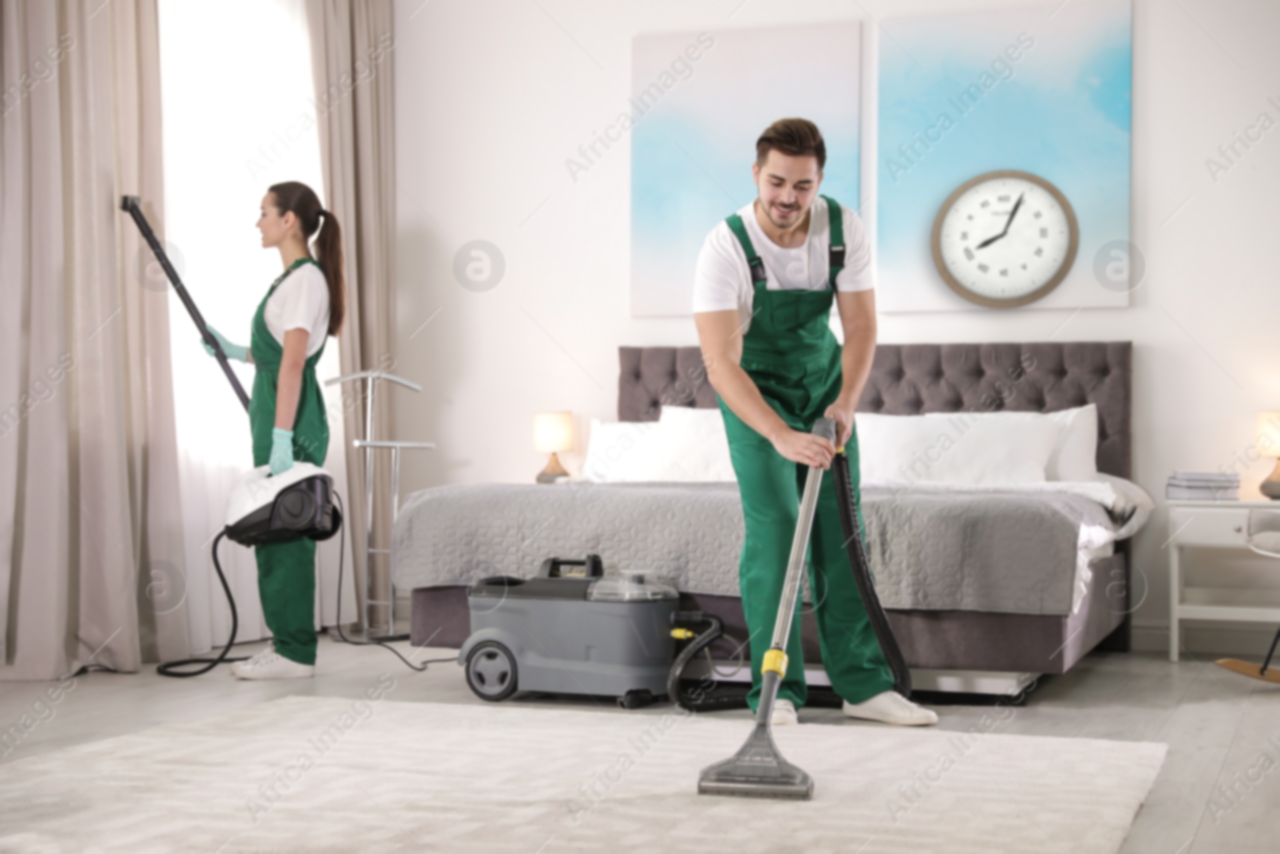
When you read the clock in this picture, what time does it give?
8:04
